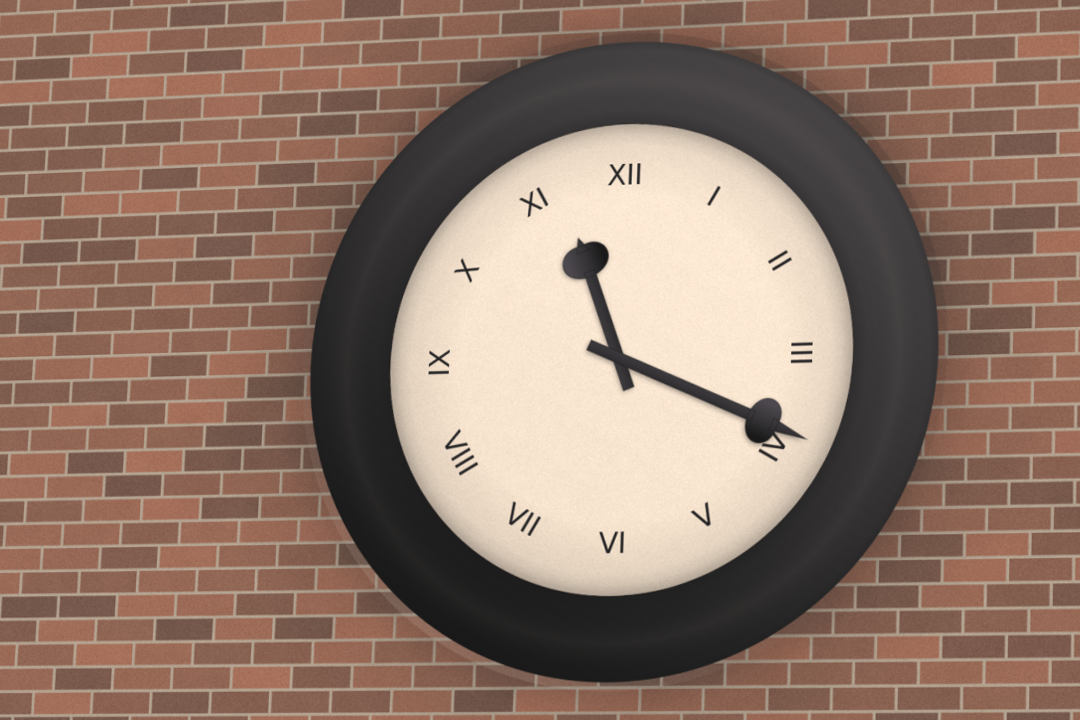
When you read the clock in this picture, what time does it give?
11:19
